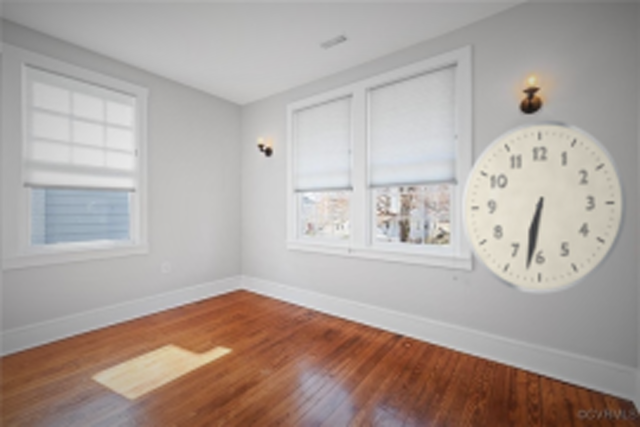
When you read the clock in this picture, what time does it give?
6:32
